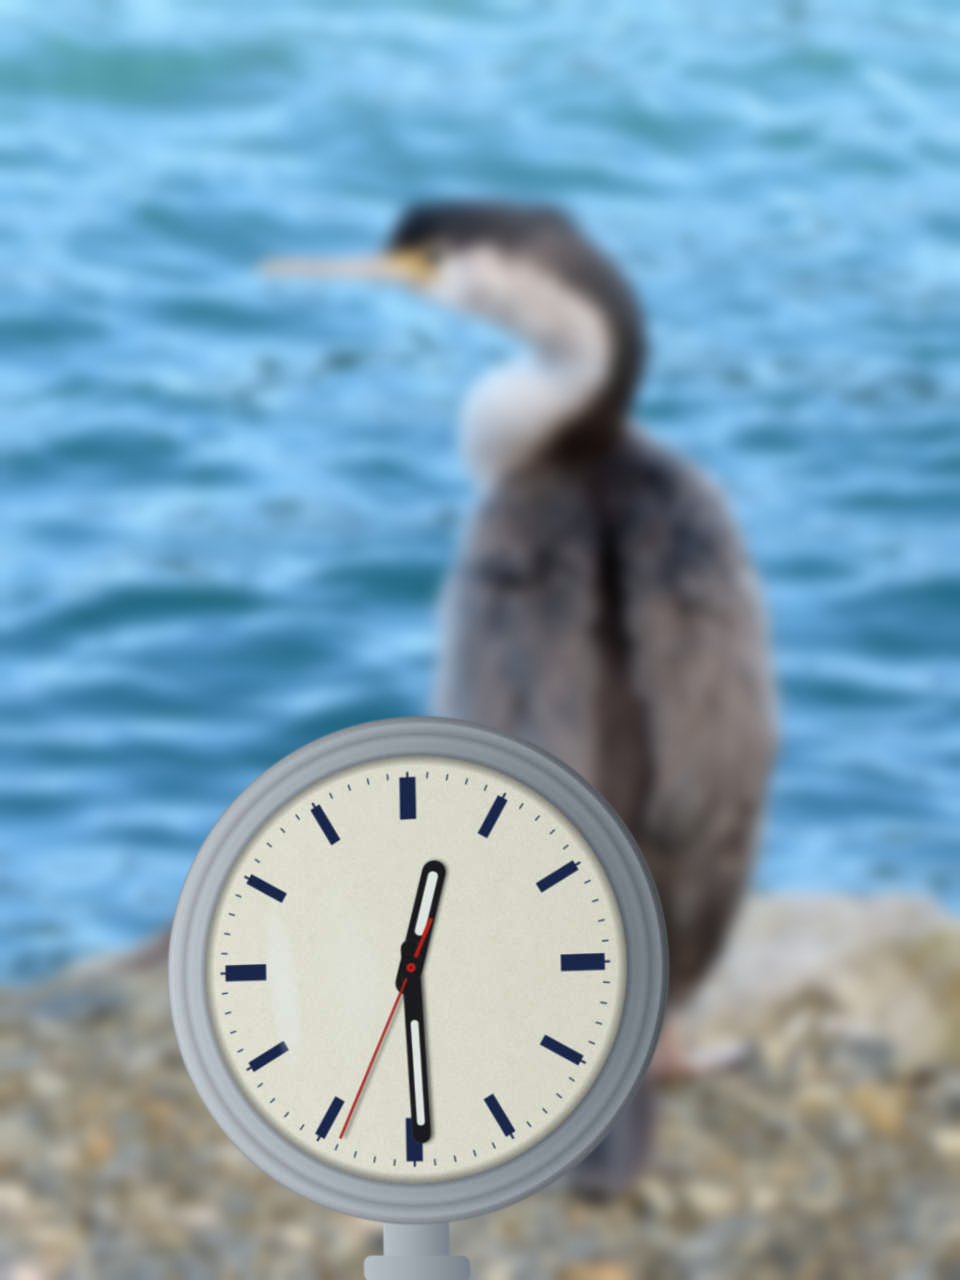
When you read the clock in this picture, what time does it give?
12:29:34
